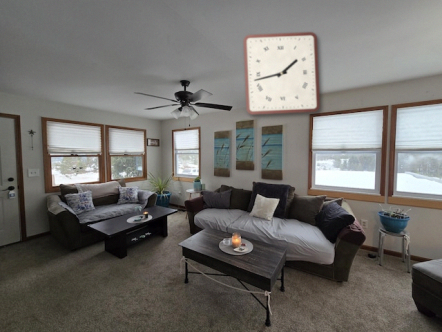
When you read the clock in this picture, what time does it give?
1:43
